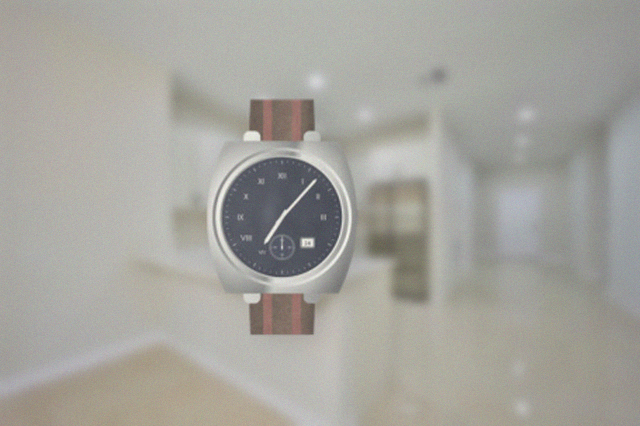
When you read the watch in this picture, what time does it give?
7:07
